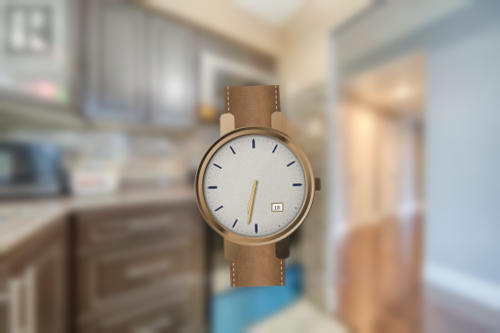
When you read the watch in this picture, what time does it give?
6:32
